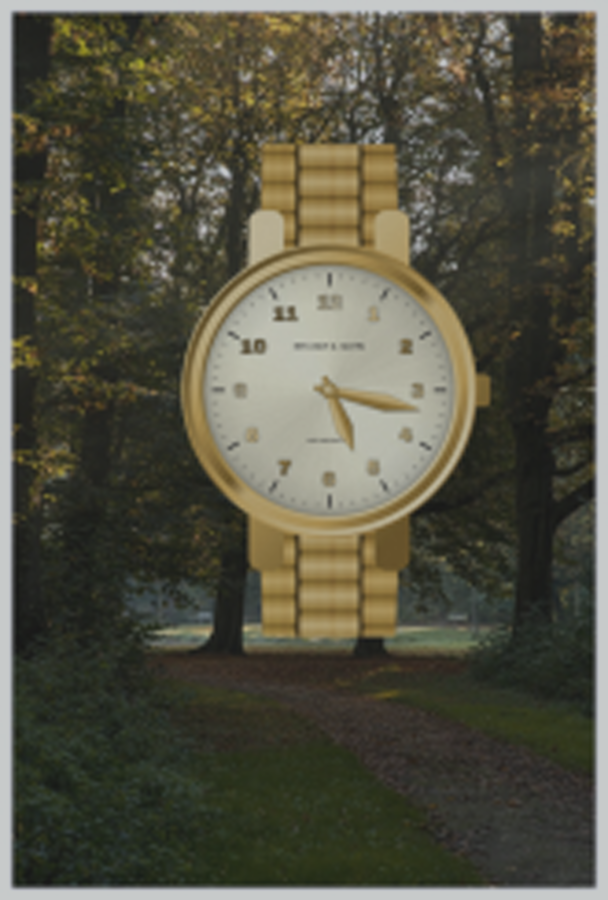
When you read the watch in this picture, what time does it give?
5:17
